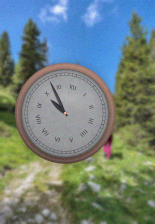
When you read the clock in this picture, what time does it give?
9:53
